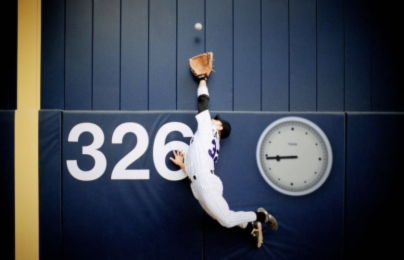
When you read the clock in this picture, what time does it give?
8:44
